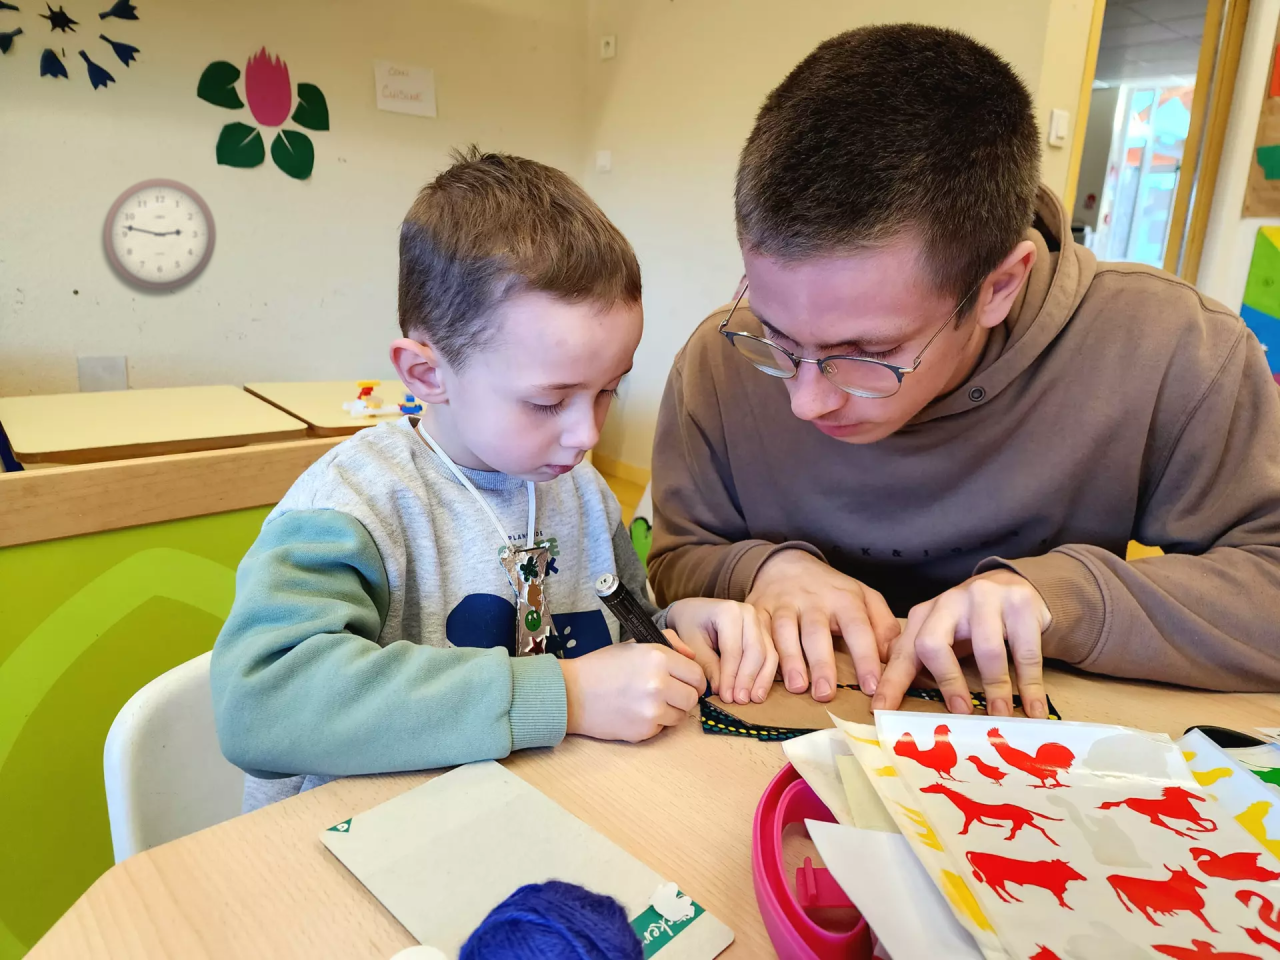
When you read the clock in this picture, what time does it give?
2:47
